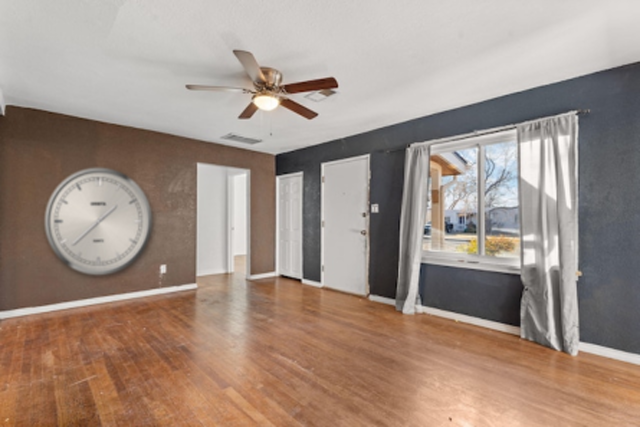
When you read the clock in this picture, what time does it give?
1:38
